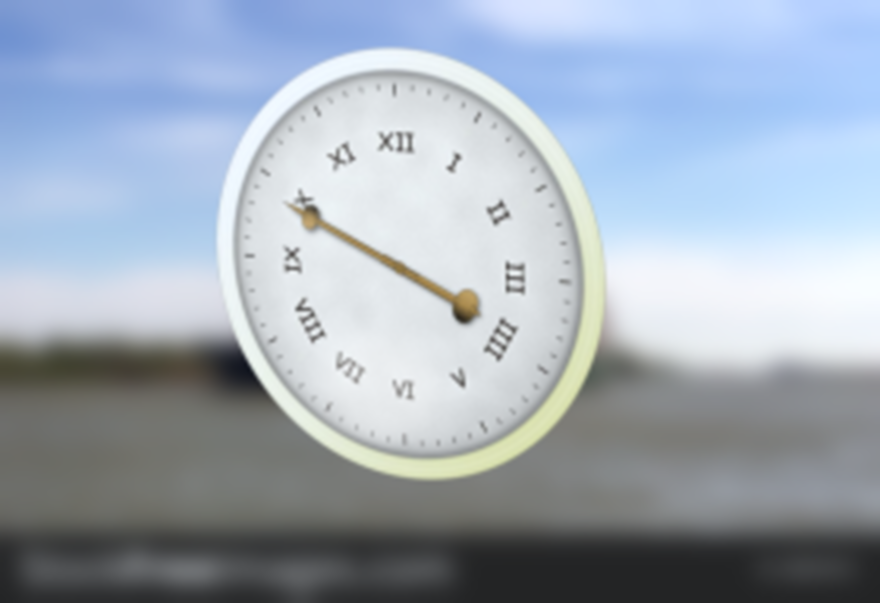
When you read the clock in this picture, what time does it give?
3:49
